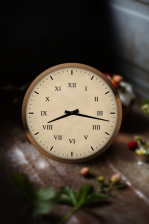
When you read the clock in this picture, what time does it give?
8:17
